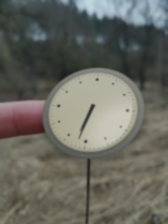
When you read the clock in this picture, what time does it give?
6:32
